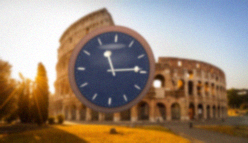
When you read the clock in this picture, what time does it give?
11:14
